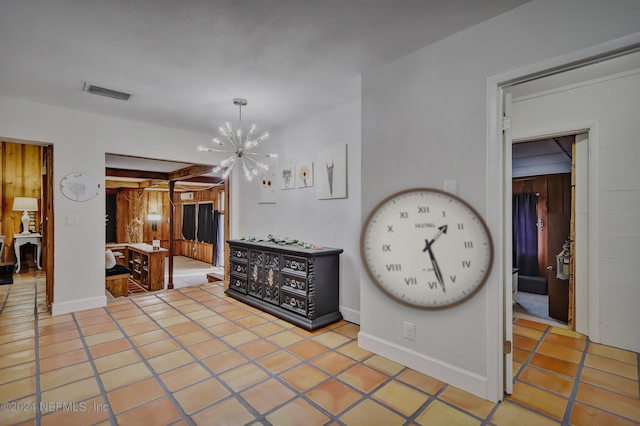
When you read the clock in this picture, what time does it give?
1:28
